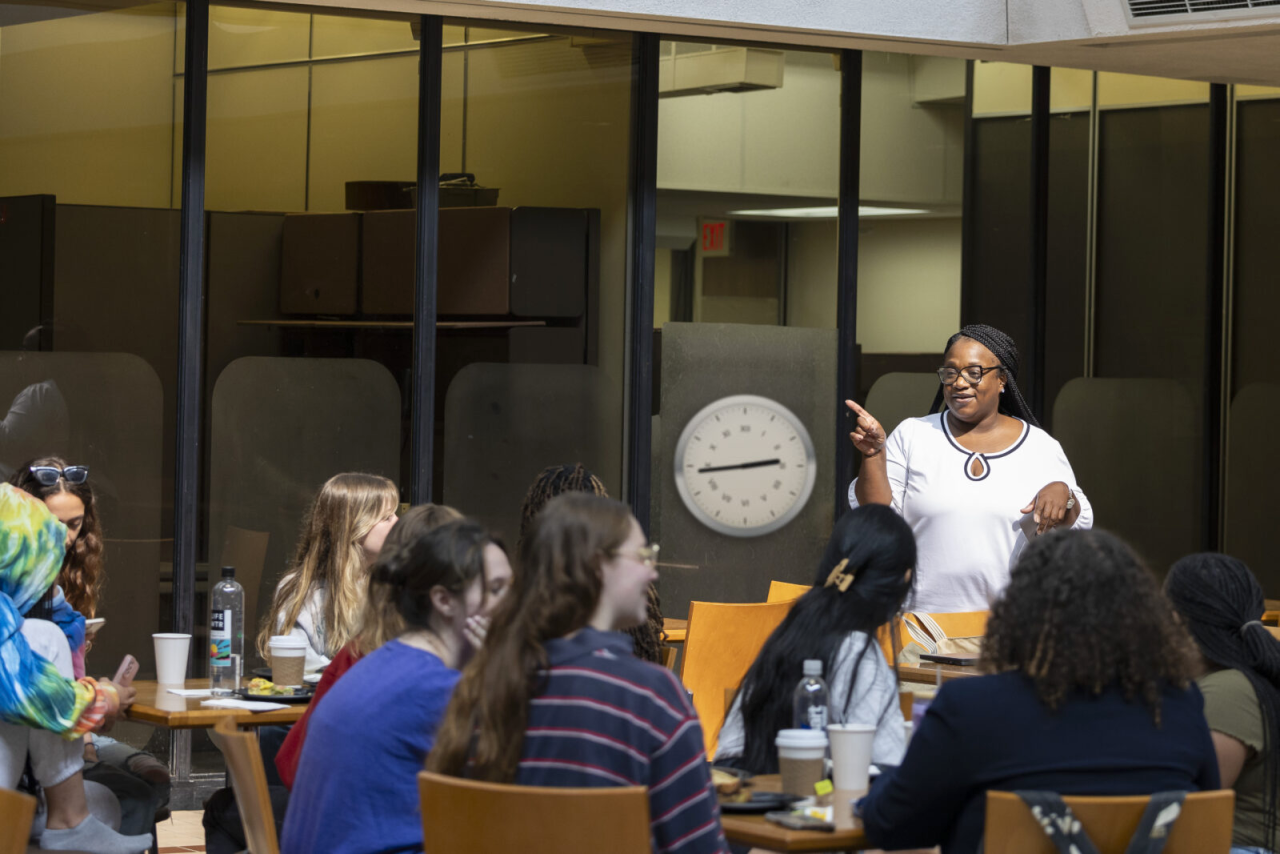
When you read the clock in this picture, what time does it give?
2:44
